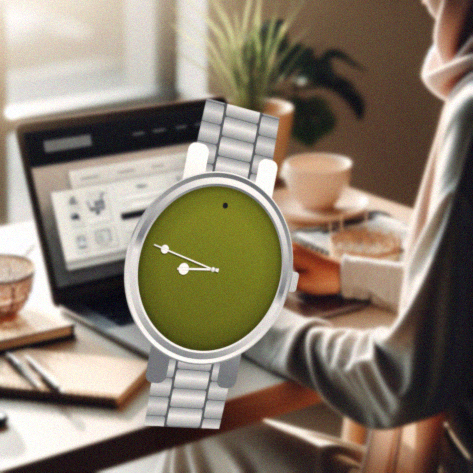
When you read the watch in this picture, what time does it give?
8:47
